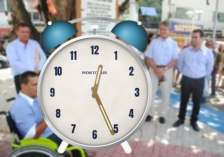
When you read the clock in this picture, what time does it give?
12:26
